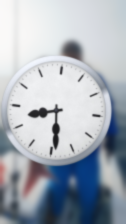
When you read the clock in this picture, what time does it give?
8:29
